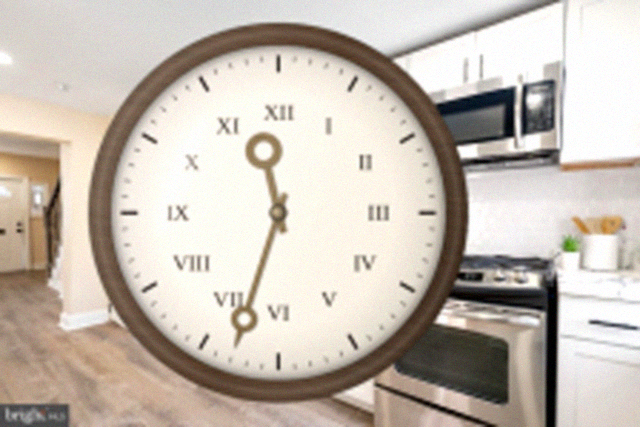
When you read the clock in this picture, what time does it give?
11:33
